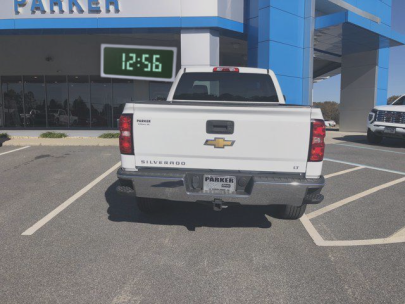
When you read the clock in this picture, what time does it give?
12:56
